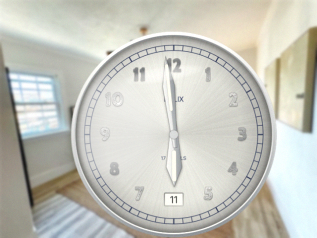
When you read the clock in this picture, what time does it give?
5:59
